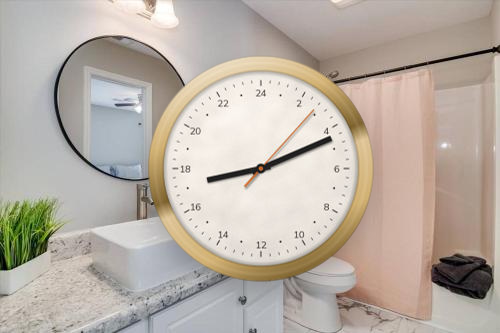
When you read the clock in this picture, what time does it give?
17:11:07
